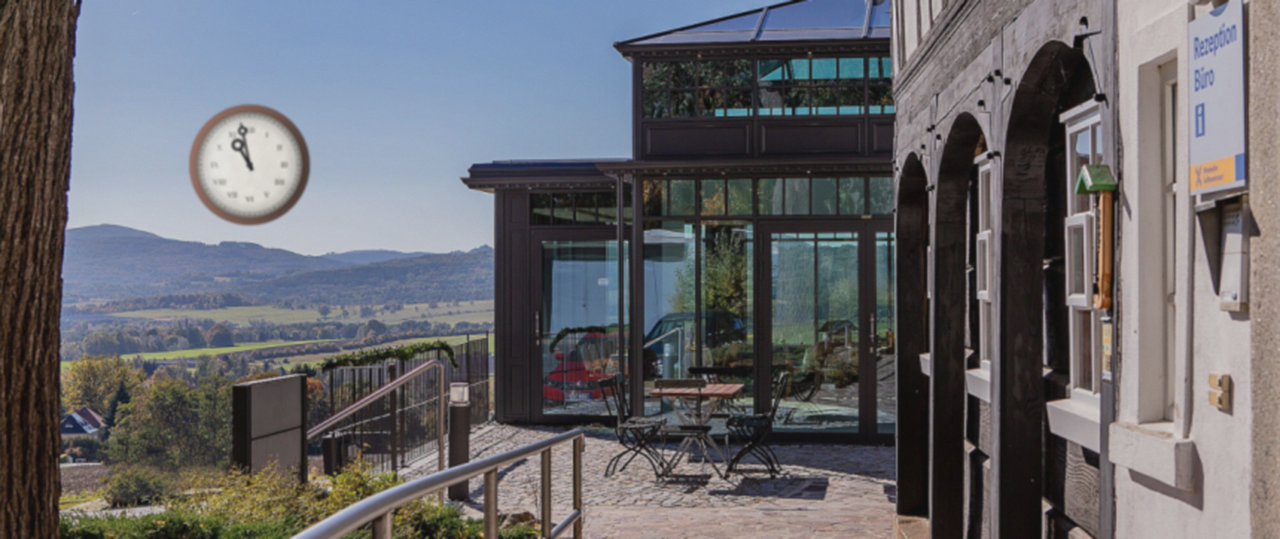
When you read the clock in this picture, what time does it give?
10:58
